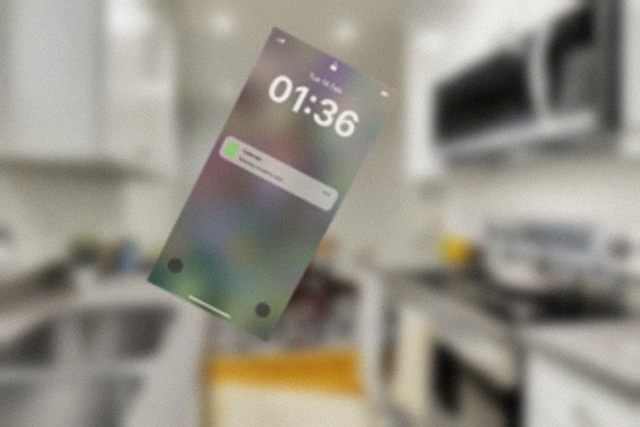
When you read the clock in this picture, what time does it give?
1:36
